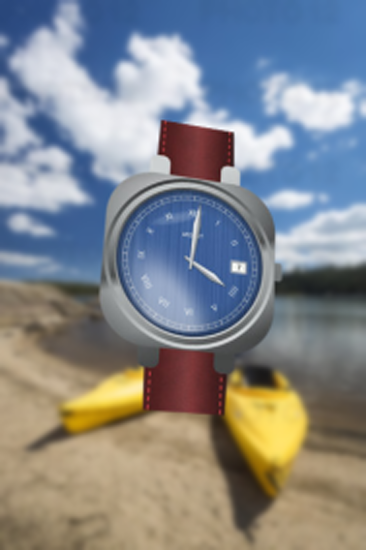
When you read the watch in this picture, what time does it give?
4:01
